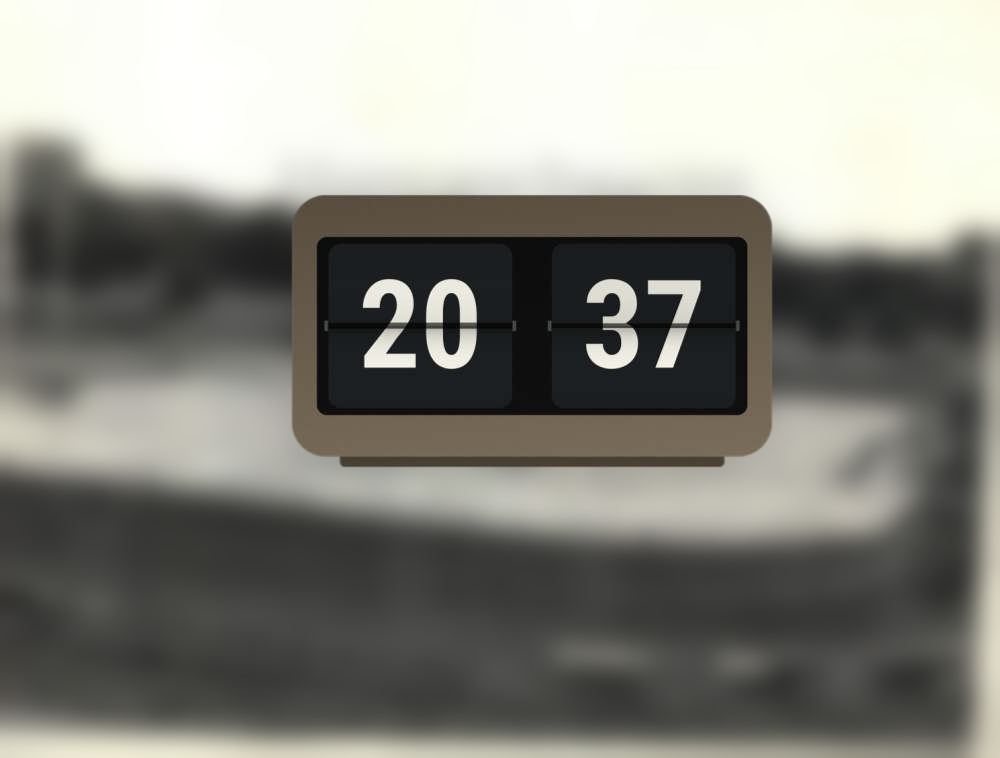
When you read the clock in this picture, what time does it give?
20:37
